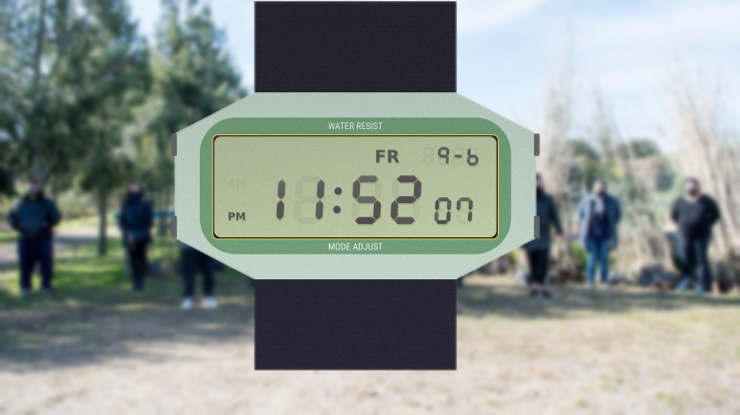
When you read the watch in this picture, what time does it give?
11:52:07
